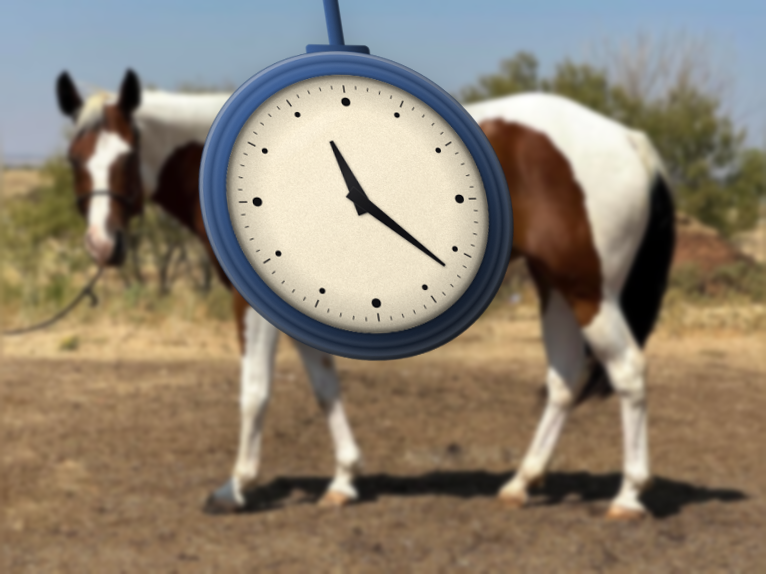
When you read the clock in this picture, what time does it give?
11:22
